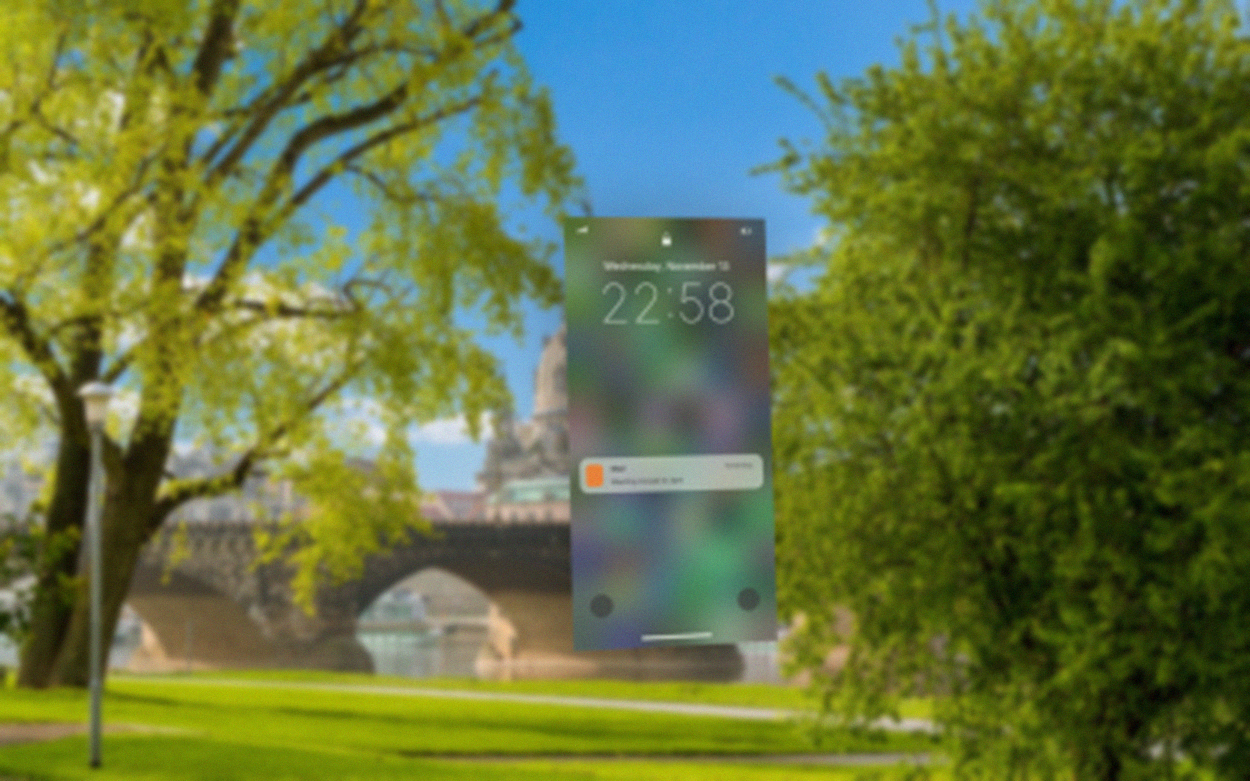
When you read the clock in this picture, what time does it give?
22:58
